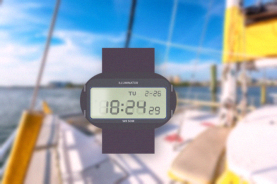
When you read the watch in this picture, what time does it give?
18:24:29
